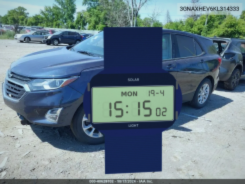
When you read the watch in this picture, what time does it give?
15:15
